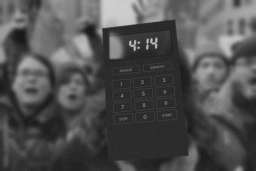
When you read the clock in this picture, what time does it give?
4:14
